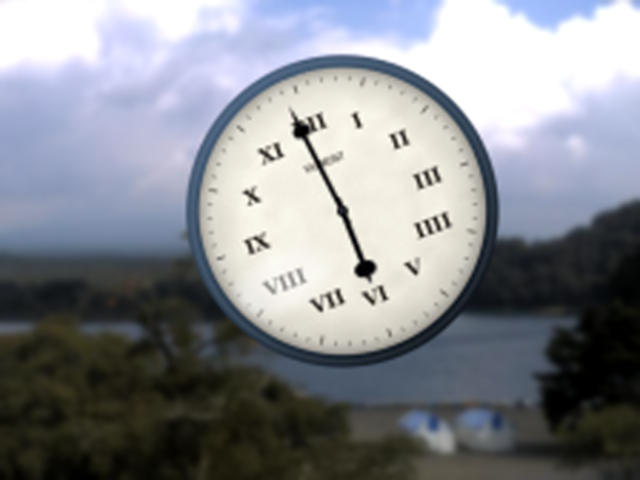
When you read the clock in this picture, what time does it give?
5:59
